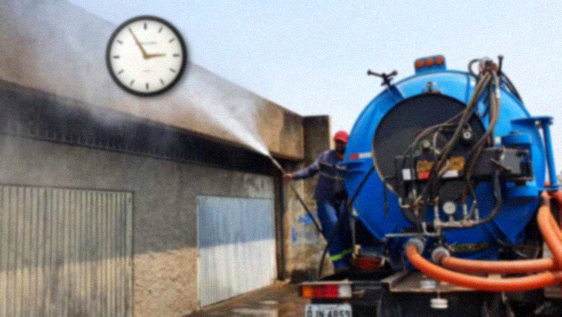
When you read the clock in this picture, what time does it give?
2:55
